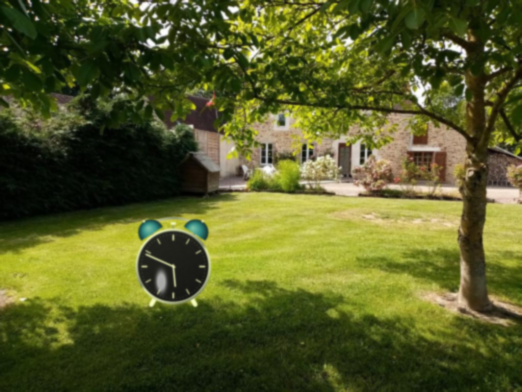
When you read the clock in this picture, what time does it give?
5:49
